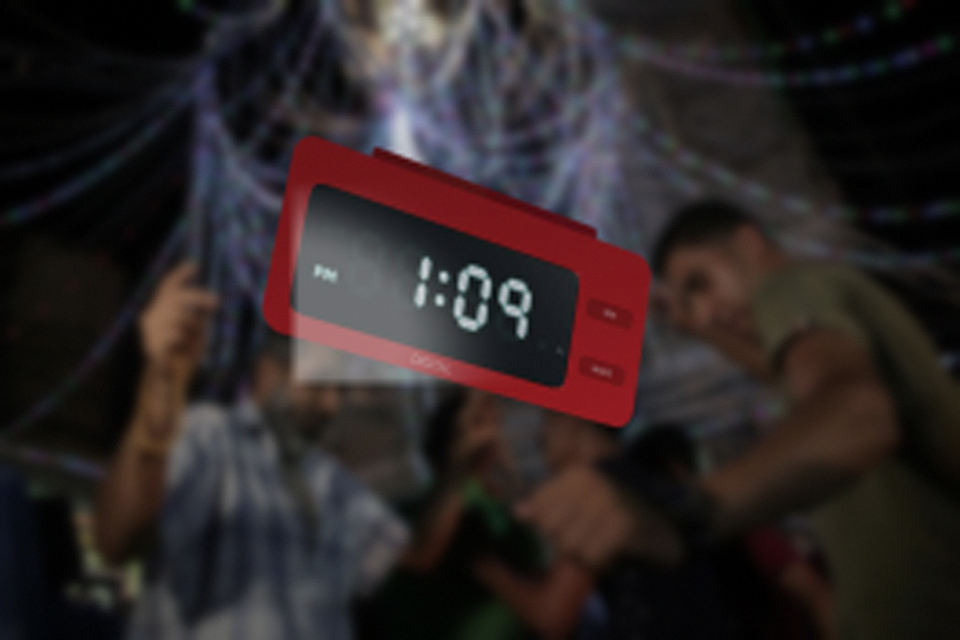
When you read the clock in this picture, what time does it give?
1:09
